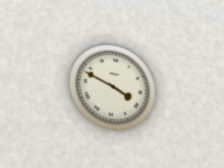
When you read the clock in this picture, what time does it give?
3:48
